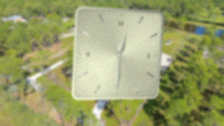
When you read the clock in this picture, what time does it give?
12:30
